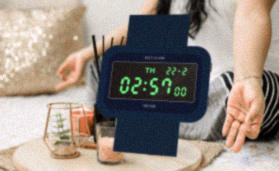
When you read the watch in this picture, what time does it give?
2:57
